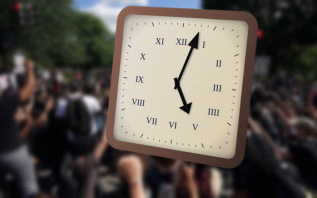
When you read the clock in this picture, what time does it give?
5:03
